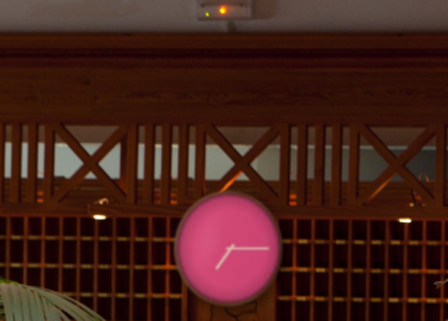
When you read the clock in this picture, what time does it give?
7:15
